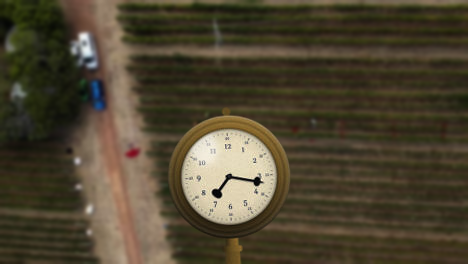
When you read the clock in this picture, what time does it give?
7:17
